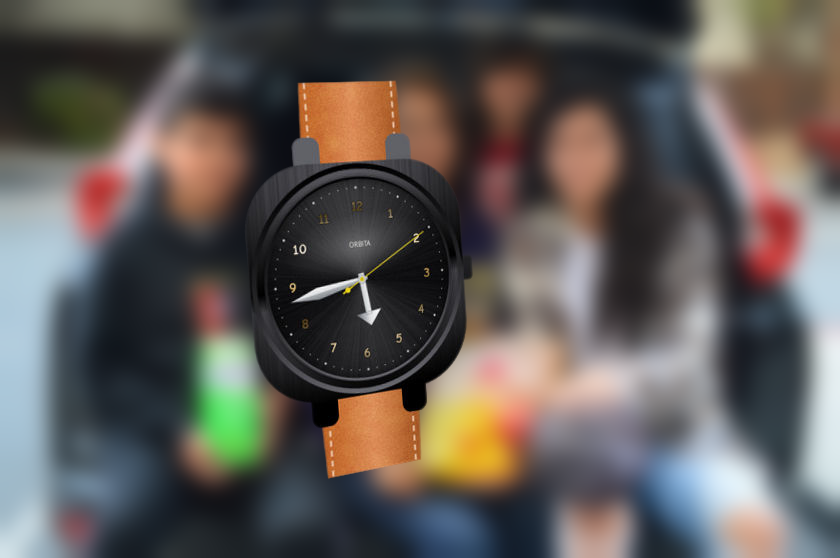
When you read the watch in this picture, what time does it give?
5:43:10
